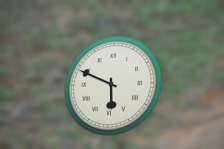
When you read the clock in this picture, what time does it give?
5:49
